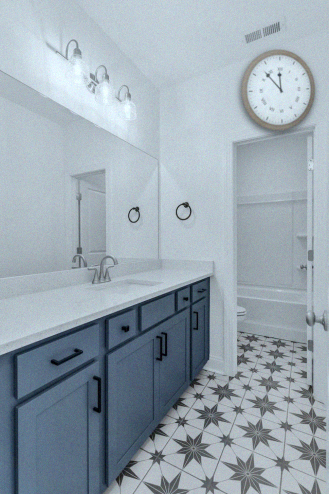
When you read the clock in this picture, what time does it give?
11:53
